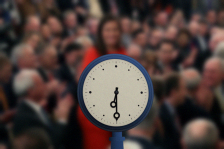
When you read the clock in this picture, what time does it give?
6:30
